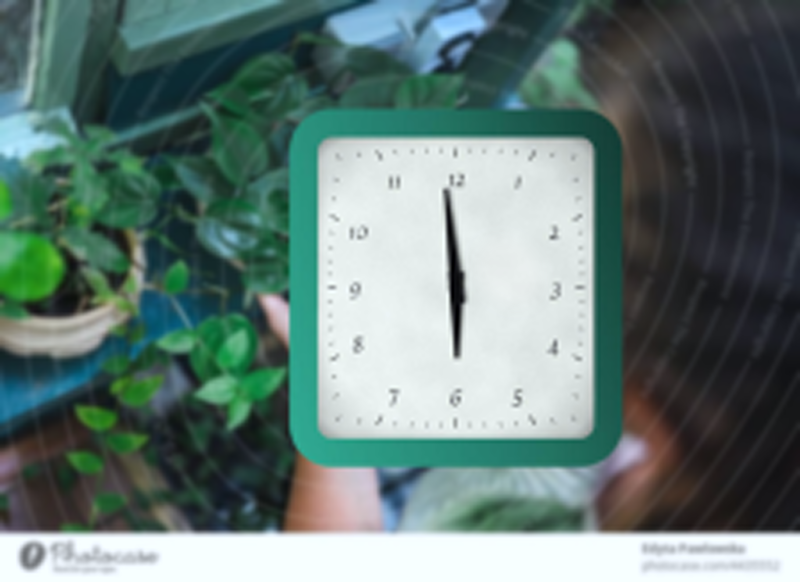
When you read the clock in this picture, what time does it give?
5:59
